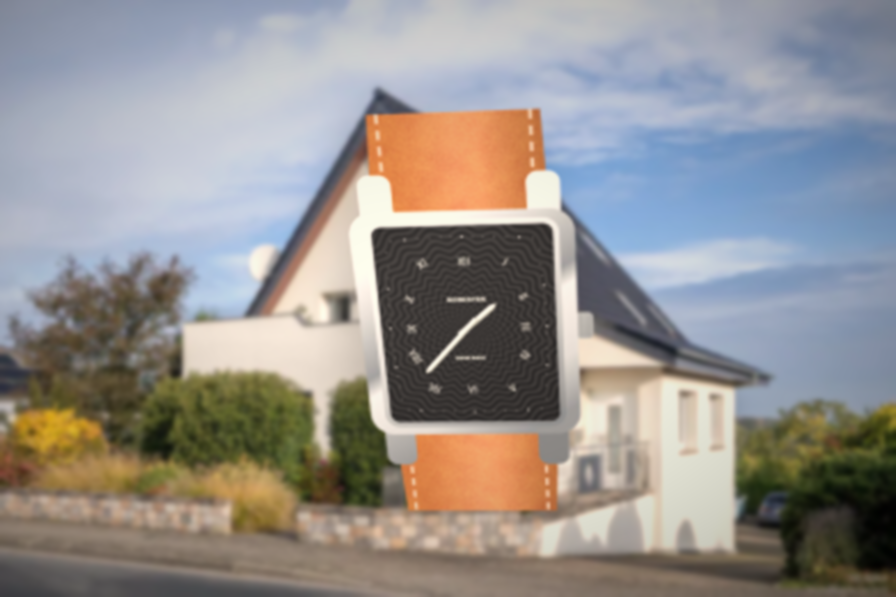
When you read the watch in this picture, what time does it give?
1:37
